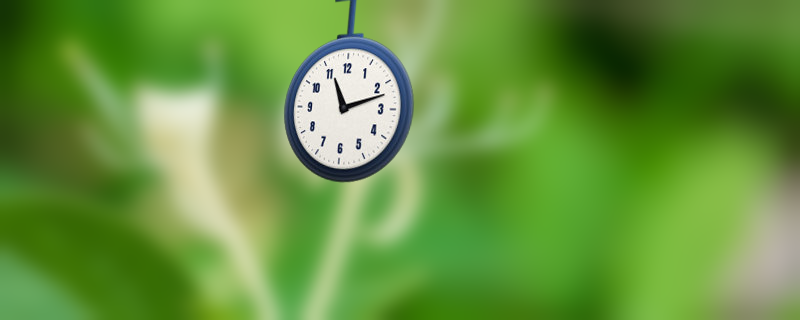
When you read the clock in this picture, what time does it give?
11:12
